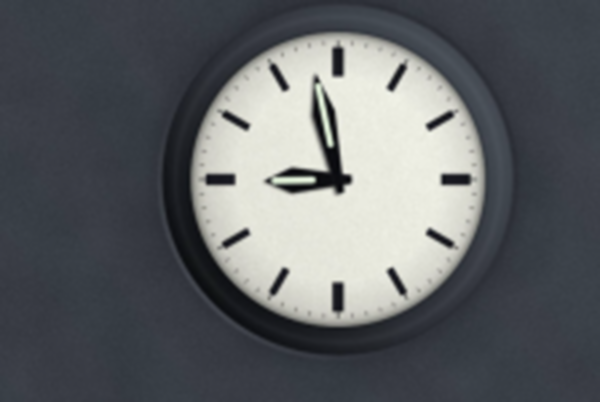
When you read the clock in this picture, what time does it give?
8:58
